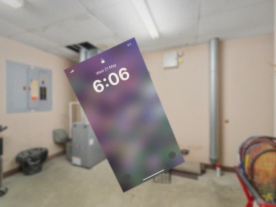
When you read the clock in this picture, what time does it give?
6:06
